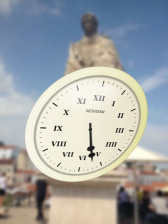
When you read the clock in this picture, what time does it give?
5:27
